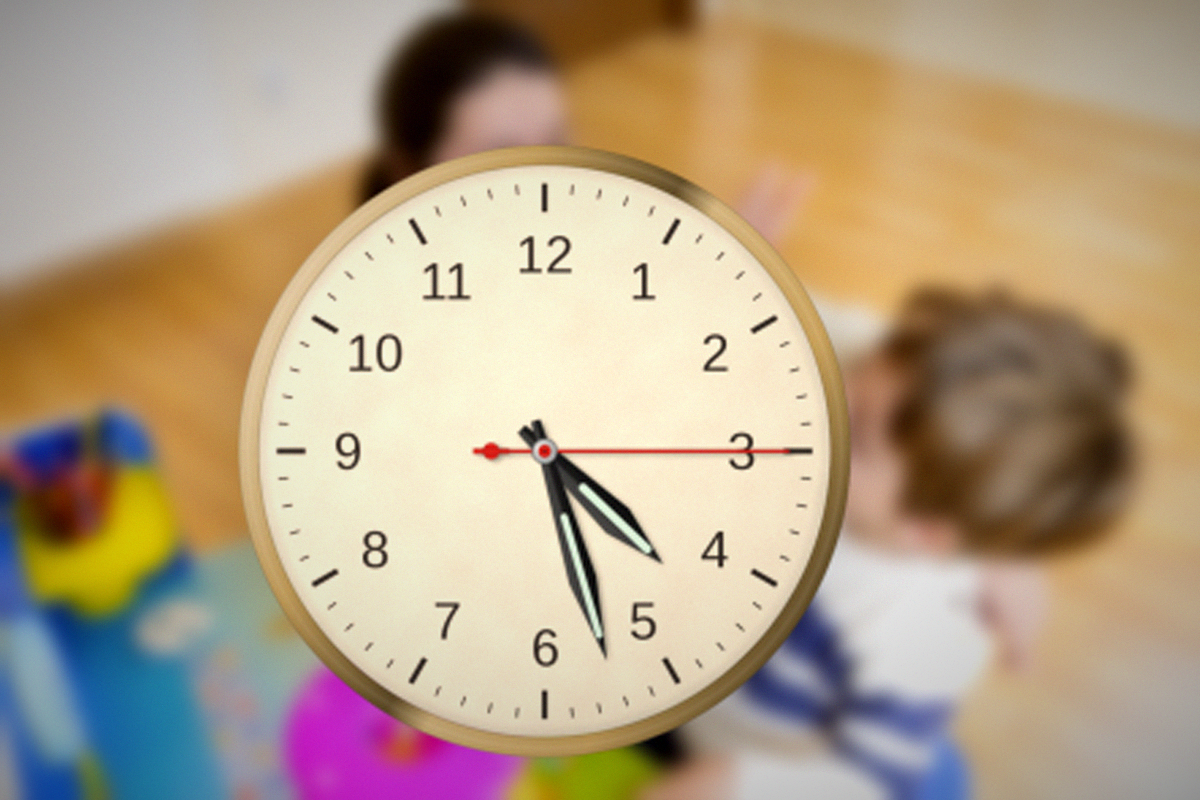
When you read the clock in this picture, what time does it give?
4:27:15
